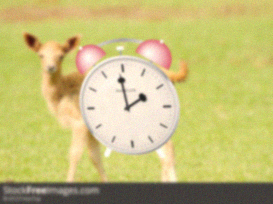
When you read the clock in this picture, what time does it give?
1:59
